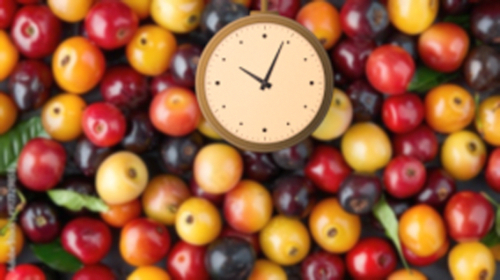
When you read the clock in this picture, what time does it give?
10:04
